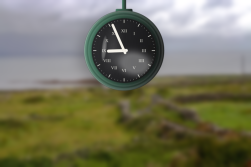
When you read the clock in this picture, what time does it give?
8:56
